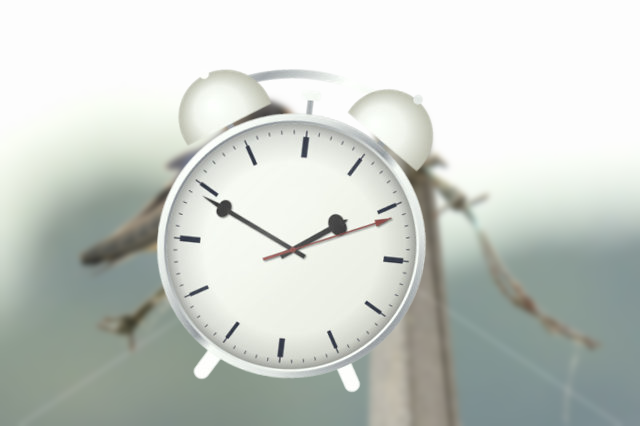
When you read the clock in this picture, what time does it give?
1:49:11
